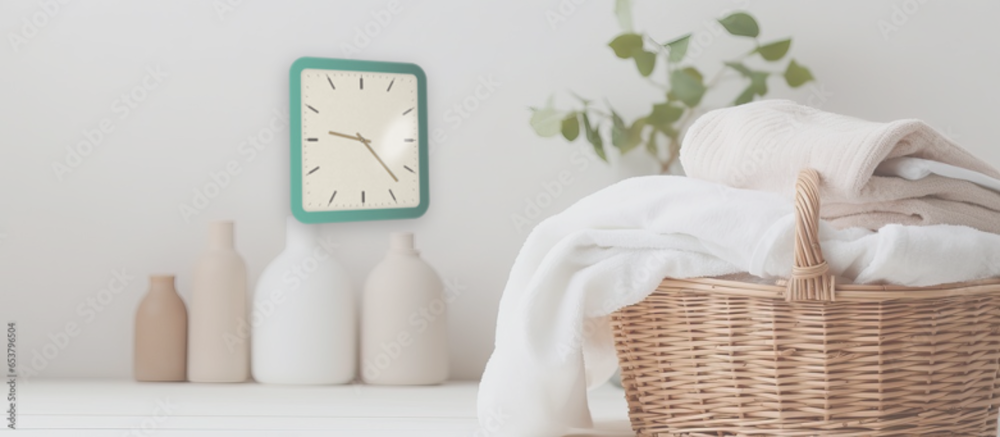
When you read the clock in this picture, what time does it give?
9:23
